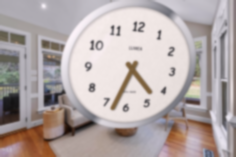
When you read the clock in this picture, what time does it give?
4:33
